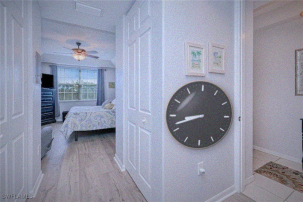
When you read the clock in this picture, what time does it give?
8:42
